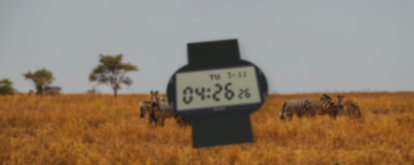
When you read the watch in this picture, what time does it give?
4:26
